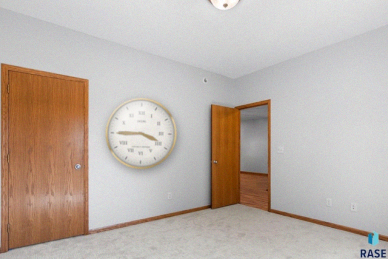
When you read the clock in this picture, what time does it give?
3:45
